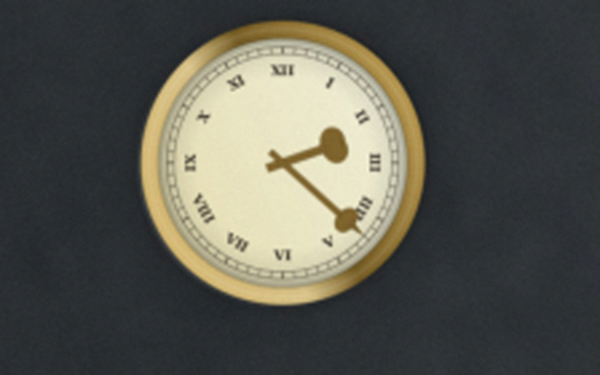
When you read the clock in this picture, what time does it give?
2:22
